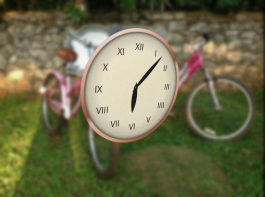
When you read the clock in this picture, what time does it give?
6:07
